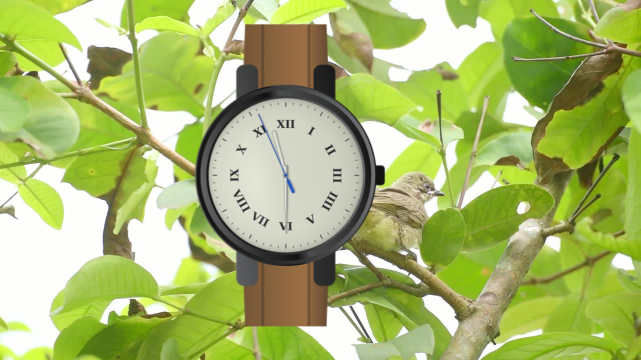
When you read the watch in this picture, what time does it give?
11:29:56
